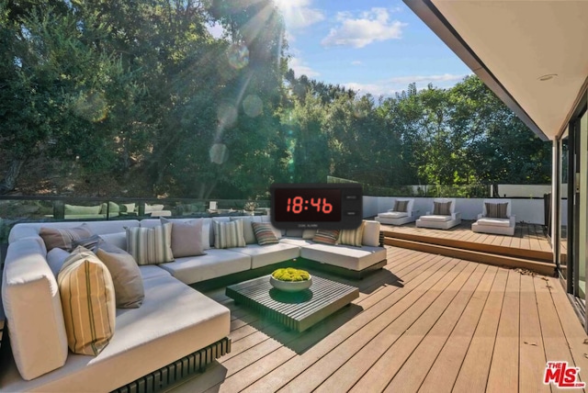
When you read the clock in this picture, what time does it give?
18:46
